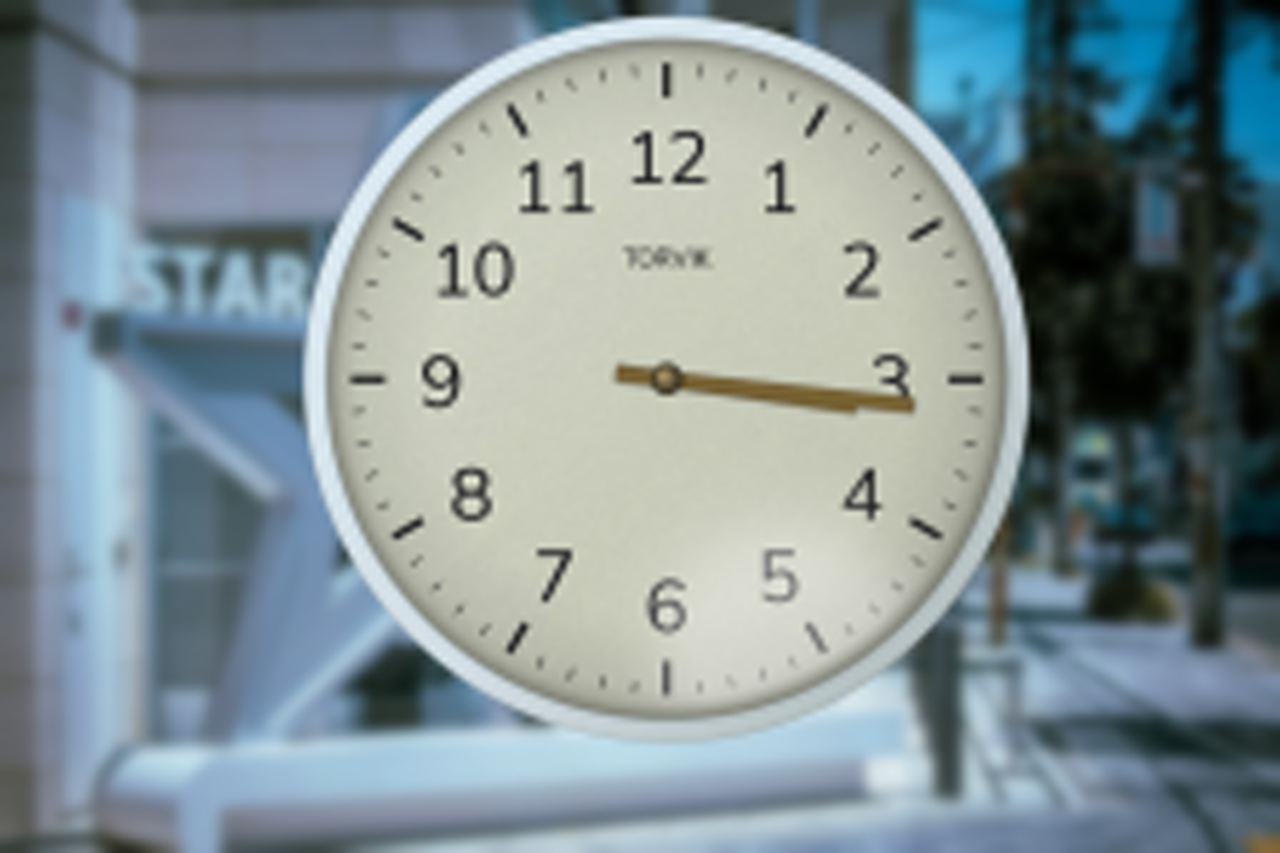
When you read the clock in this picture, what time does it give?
3:16
